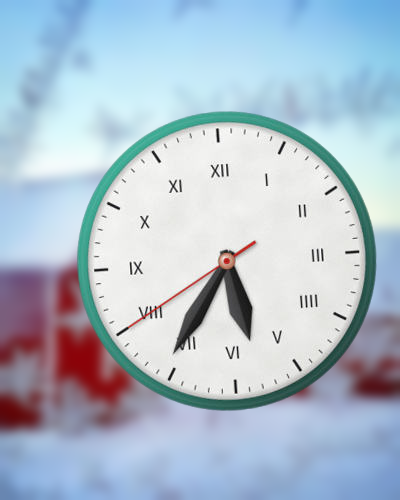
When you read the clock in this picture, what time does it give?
5:35:40
